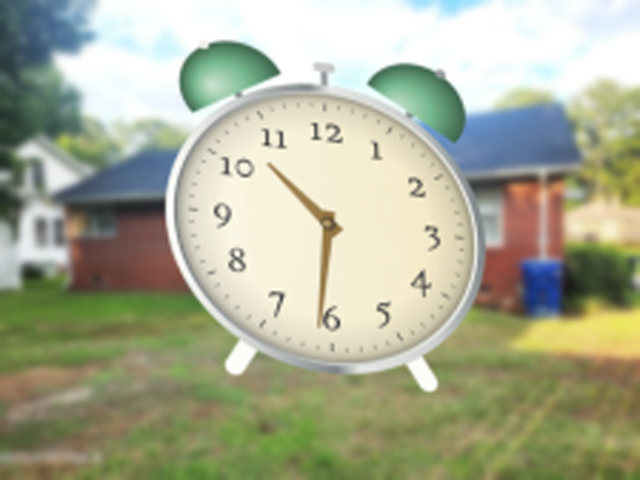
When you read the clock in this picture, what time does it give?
10:31
